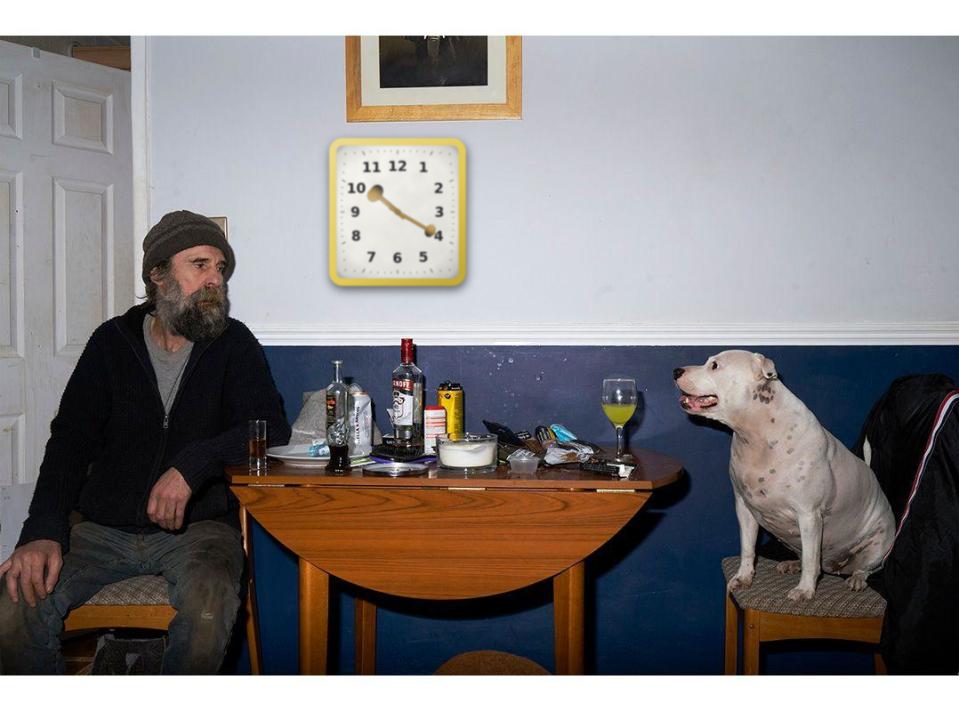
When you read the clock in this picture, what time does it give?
10:20
